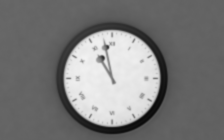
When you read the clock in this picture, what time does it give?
10:58
